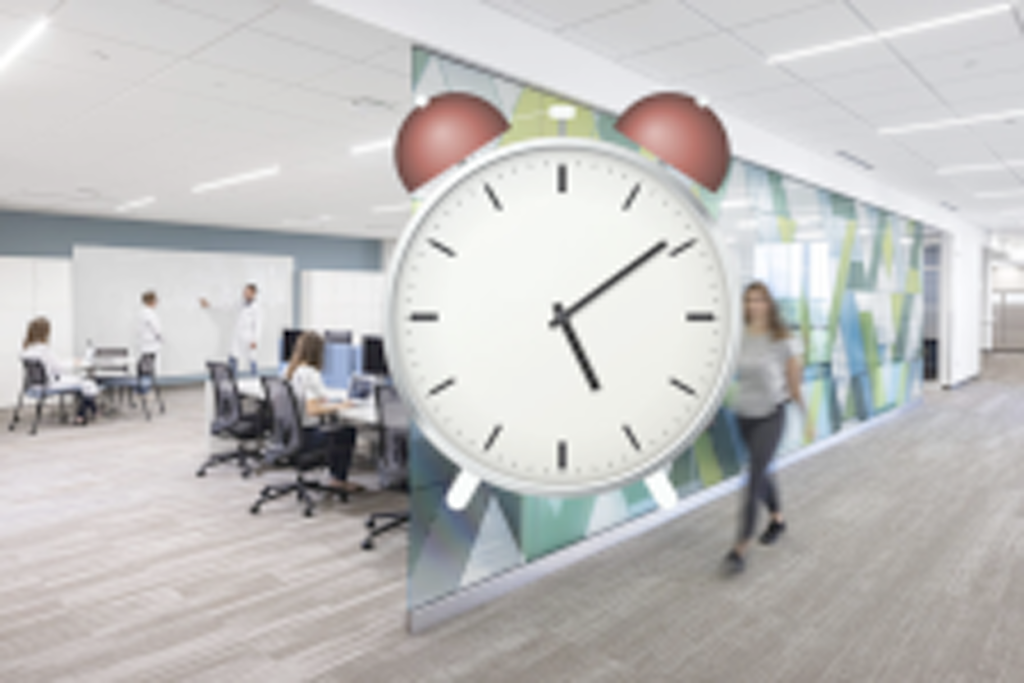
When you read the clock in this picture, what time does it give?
5:09
